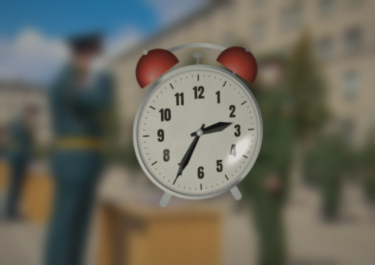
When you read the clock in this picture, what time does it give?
2:35
